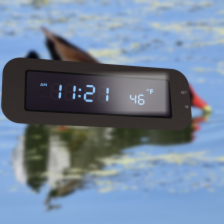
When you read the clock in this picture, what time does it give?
11:21
